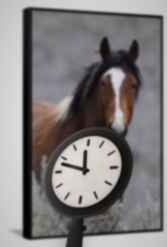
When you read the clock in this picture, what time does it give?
11:48
